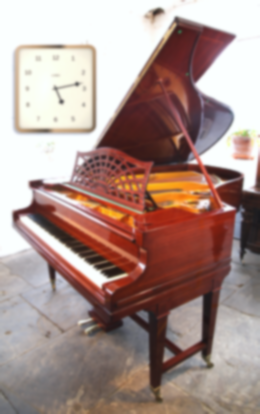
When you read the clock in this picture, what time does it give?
5:13
